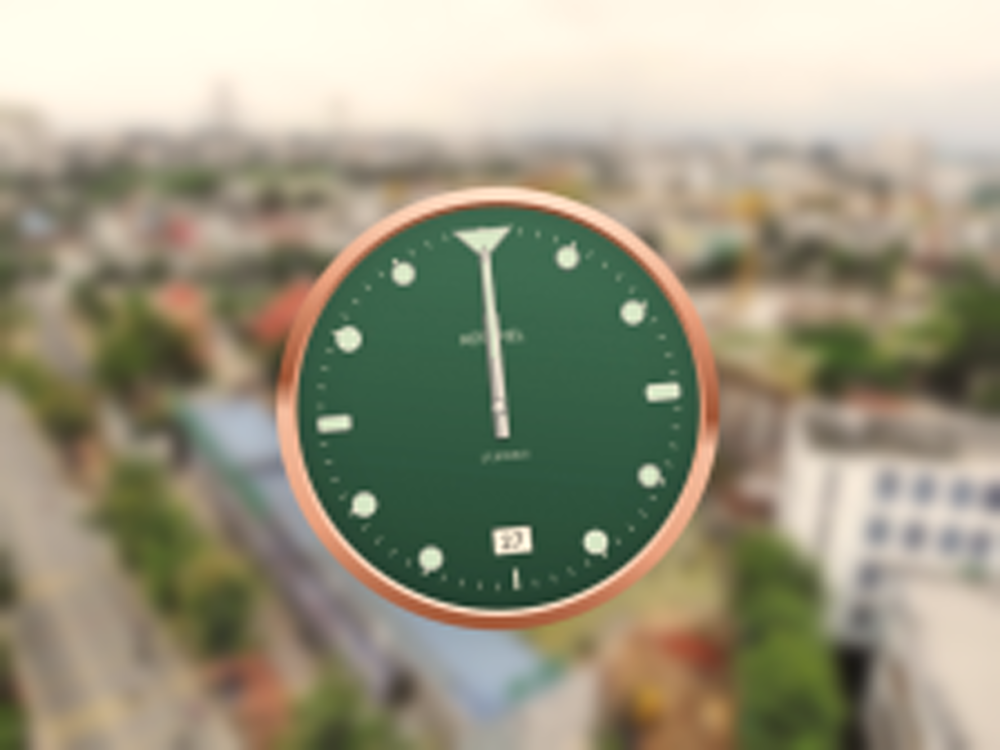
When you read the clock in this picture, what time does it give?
12:00
